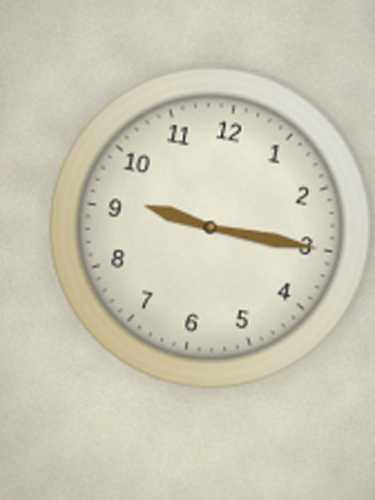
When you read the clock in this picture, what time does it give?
9:15
